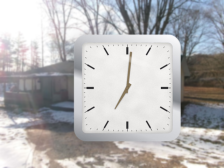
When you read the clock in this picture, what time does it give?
7:01
